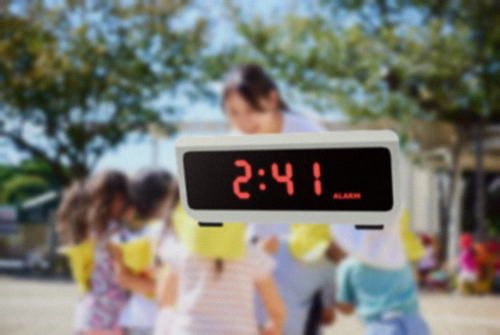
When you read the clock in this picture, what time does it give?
2:41
